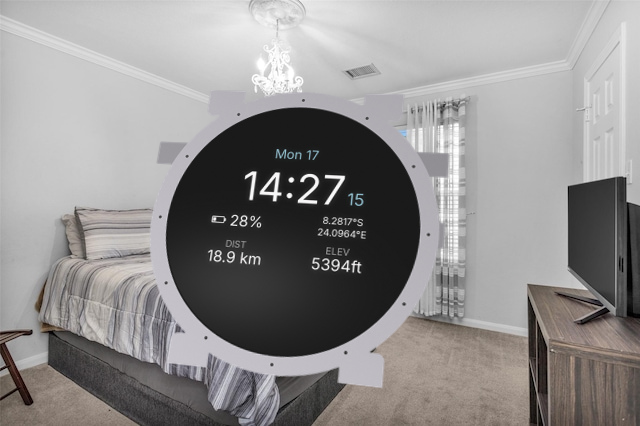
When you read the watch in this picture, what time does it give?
14:27:15
